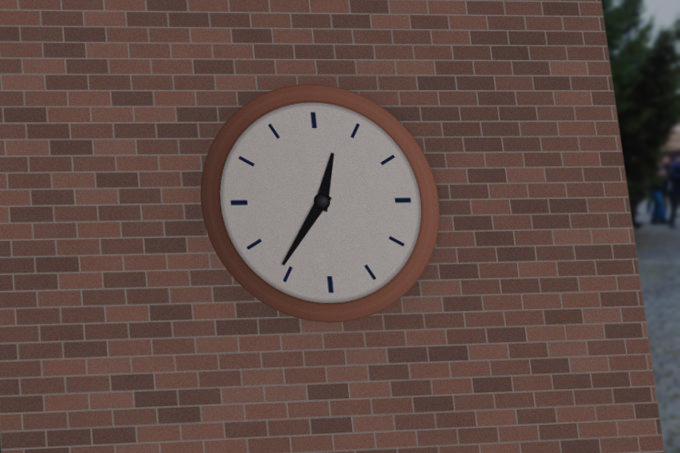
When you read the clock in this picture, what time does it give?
12:36
